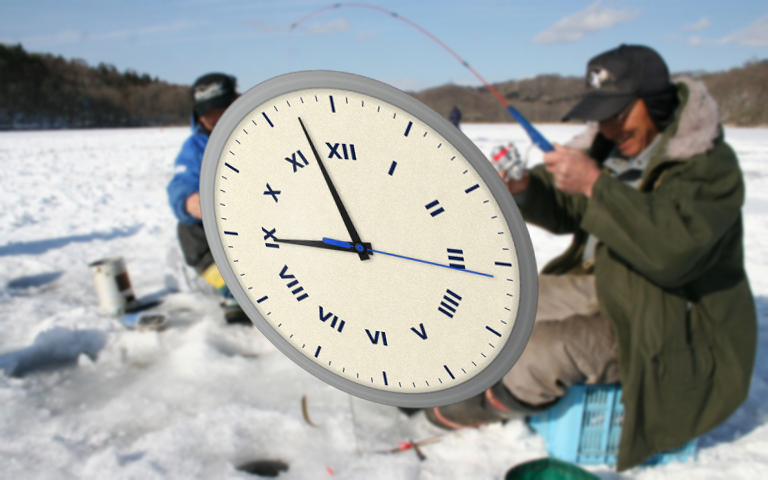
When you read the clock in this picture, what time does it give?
8:57:16
